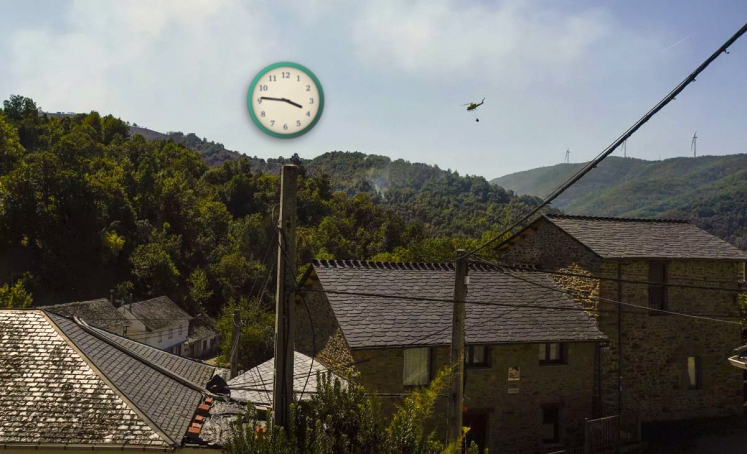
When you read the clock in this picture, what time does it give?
3:46
